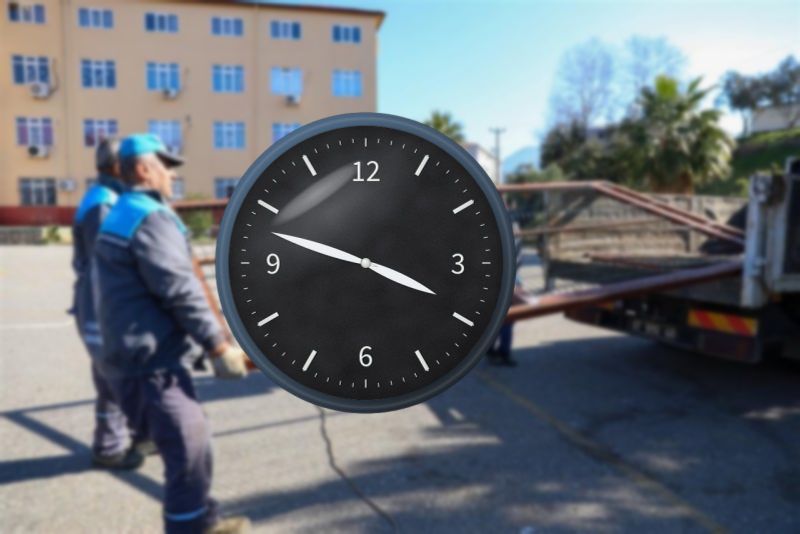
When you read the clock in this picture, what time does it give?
3:48
